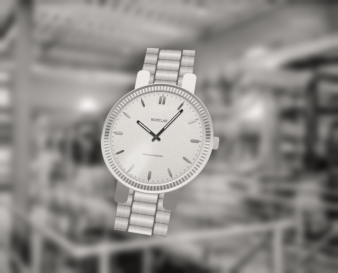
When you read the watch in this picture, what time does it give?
10:06
